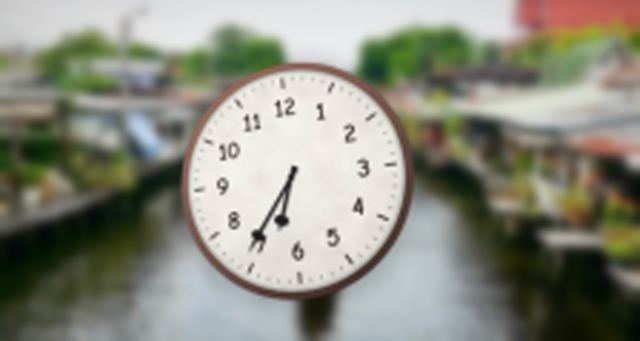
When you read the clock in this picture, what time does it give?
6:36
